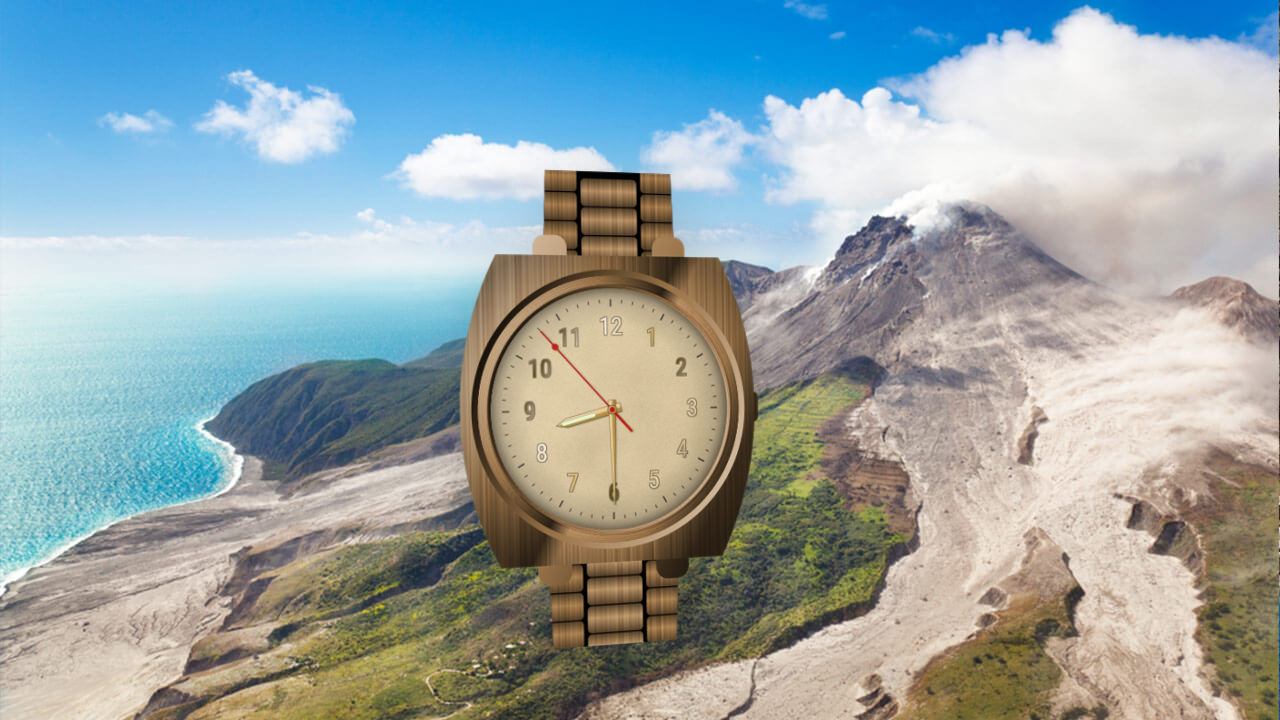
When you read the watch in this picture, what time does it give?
8:29:53
